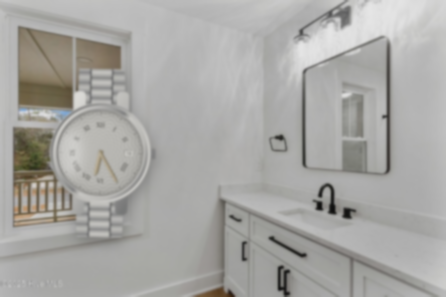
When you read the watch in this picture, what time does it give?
6:25
